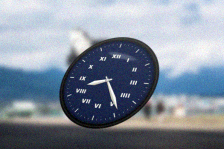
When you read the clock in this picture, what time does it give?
8:24
